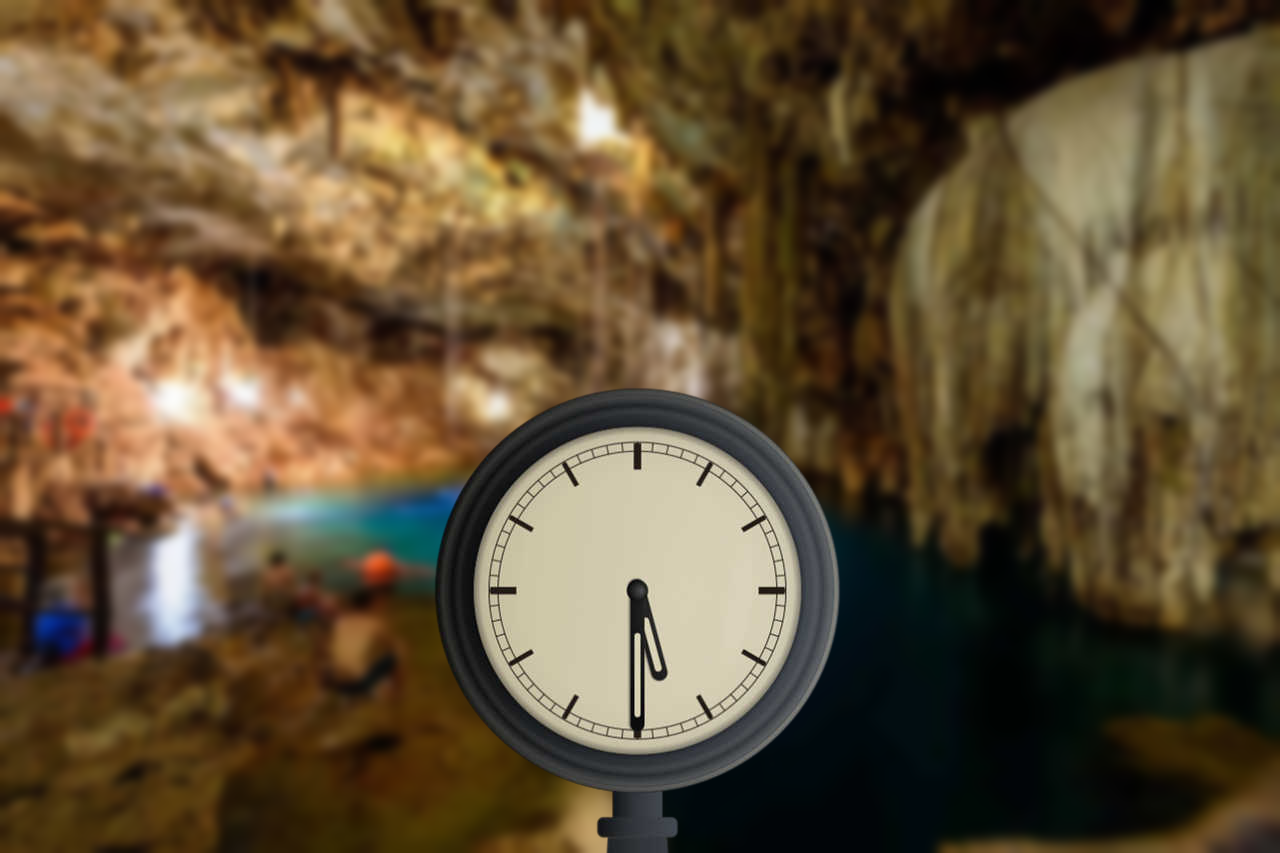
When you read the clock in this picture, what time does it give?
5:30
